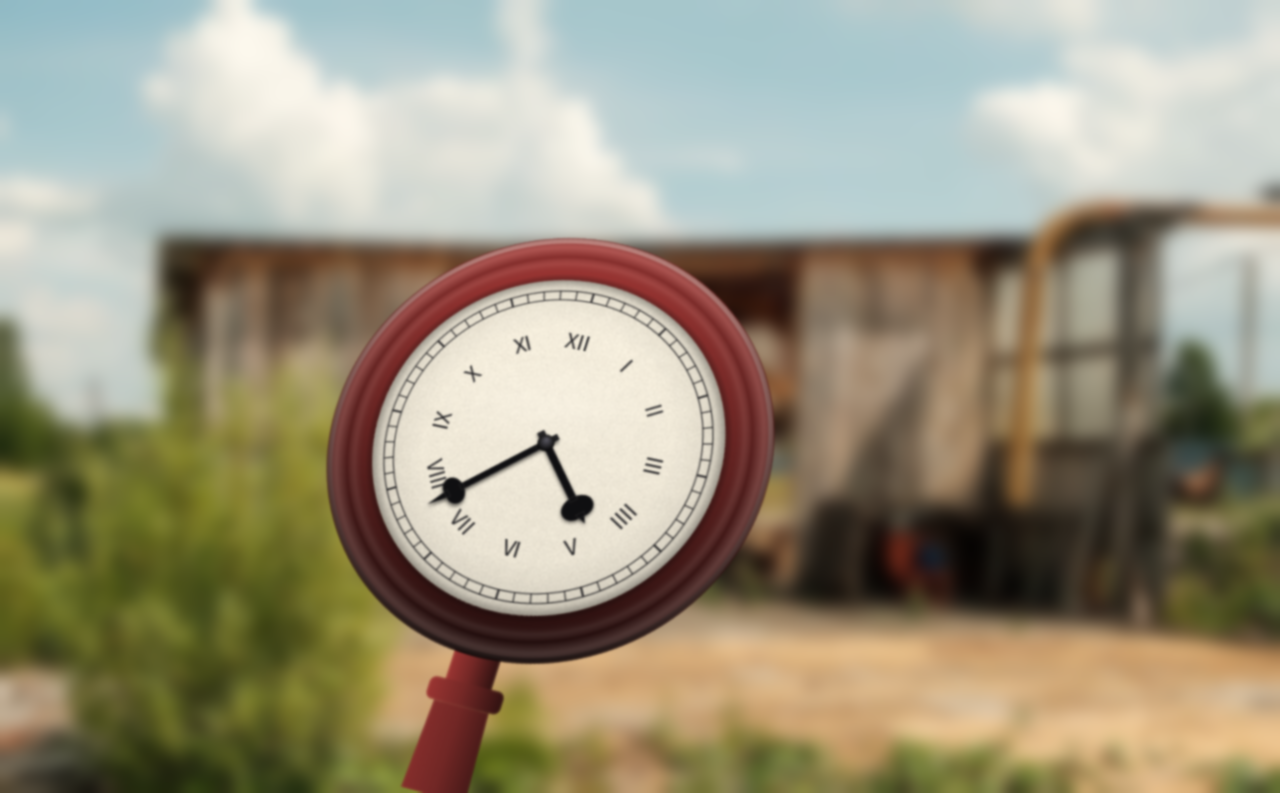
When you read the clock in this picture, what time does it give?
4:38
